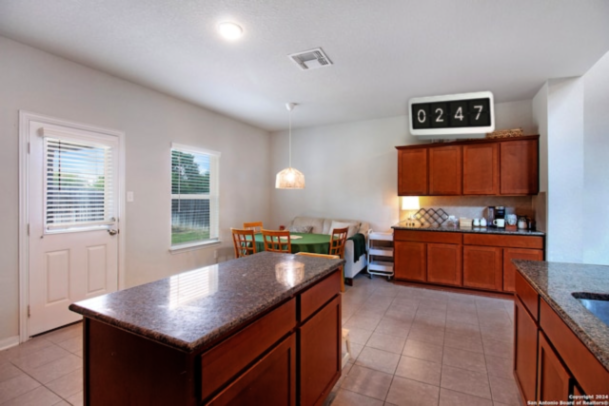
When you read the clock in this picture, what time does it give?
2:47
